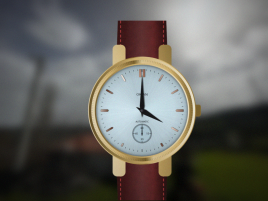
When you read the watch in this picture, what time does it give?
4:00
